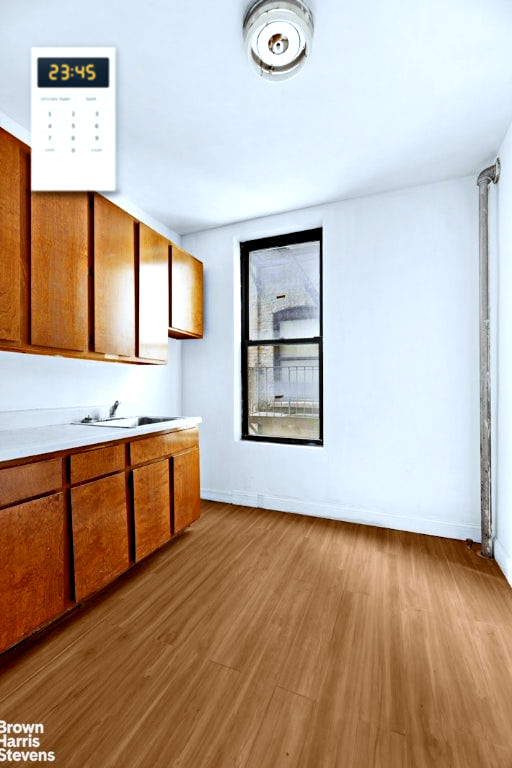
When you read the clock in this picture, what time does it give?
23:45
